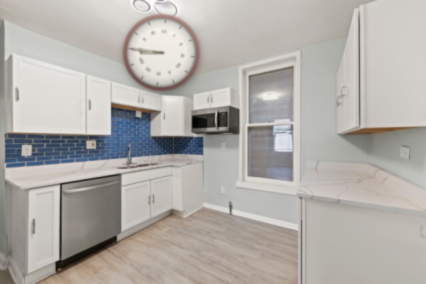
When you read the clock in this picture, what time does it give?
8:45
